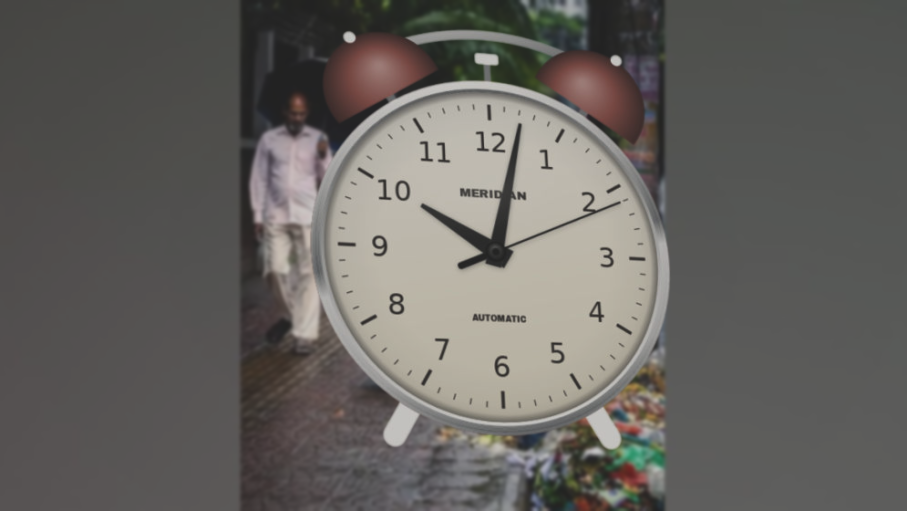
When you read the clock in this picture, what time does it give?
10:02:11
